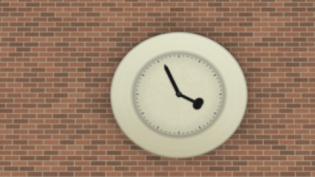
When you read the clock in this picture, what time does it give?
3:56
